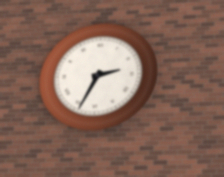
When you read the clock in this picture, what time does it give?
2:34
